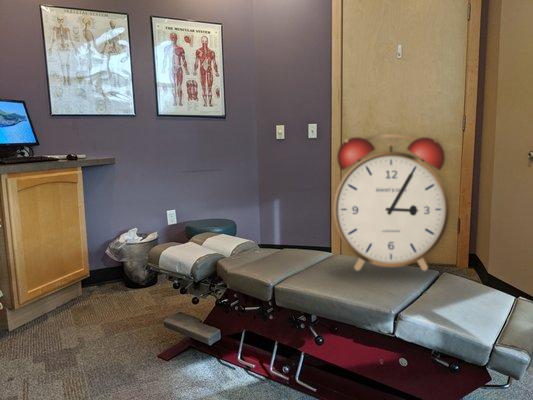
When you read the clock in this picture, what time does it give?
3:05
